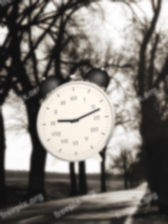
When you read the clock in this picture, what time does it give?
9:12
